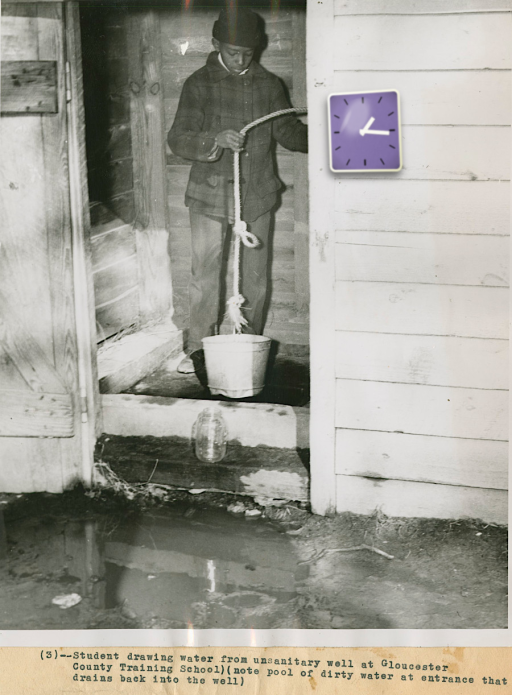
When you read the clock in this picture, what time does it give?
1:16
